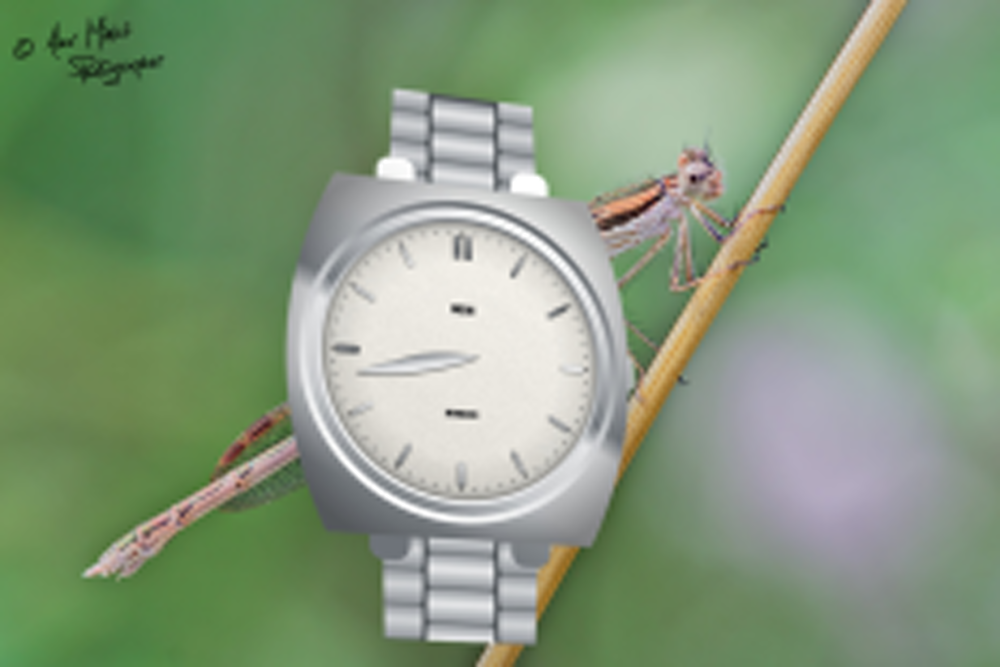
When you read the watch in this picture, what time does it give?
8:43
